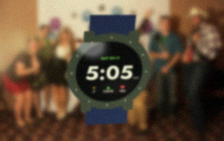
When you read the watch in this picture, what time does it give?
5:05
